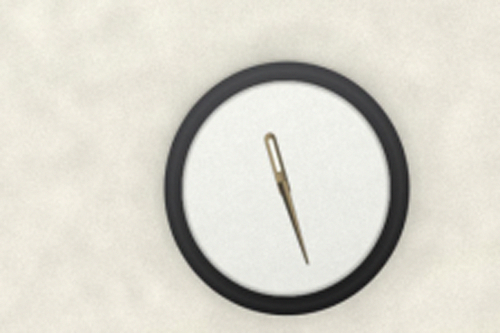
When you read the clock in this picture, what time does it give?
11:27
